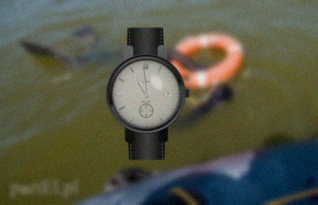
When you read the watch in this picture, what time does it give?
10:59
